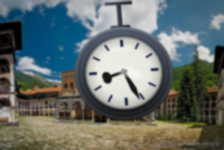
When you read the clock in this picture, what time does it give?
8:26
